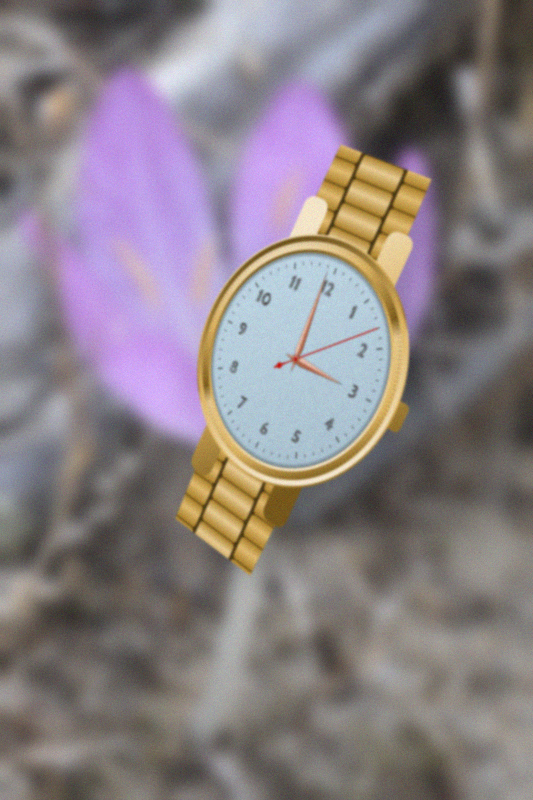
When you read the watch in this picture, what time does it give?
2:59:08
